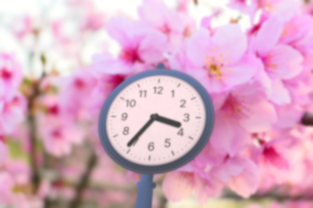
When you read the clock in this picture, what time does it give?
3:36
